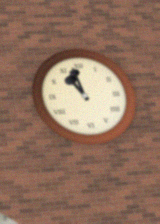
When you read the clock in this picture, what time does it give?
10:58
